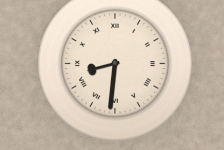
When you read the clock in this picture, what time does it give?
8:31
